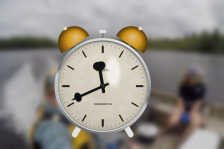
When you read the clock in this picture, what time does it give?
11:41
